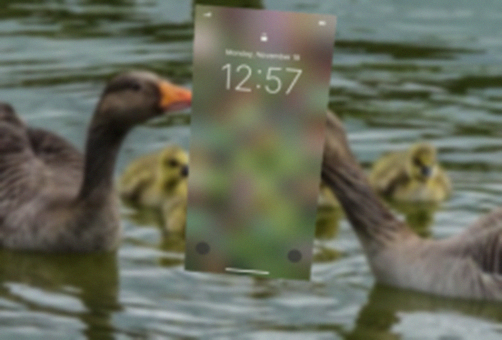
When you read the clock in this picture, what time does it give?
12:57
